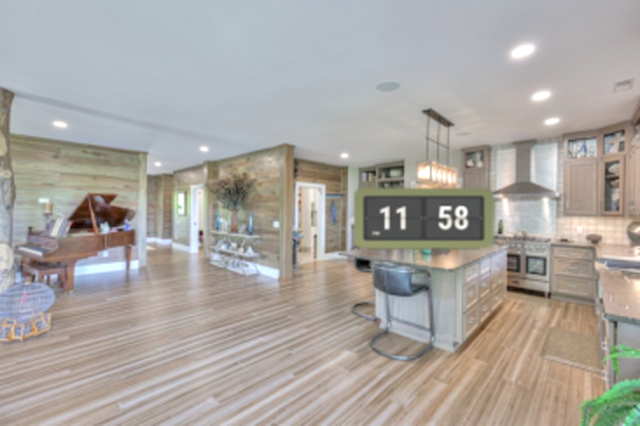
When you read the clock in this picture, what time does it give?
11:58
